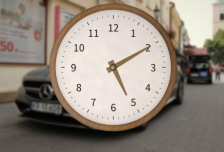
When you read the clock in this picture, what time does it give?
5:10
